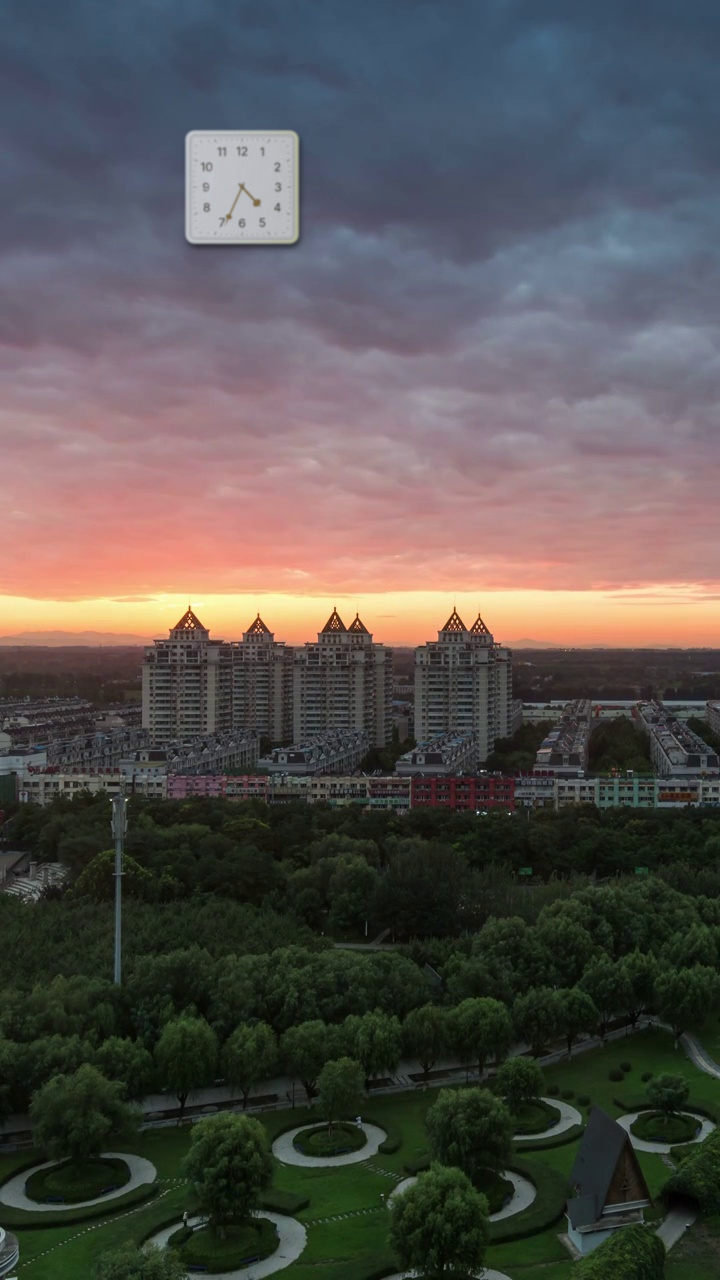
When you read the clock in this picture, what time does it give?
4:34
